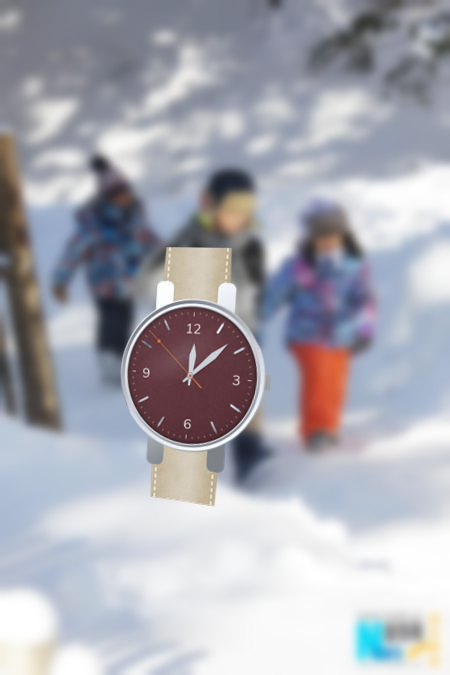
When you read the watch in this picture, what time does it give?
12:07:52
